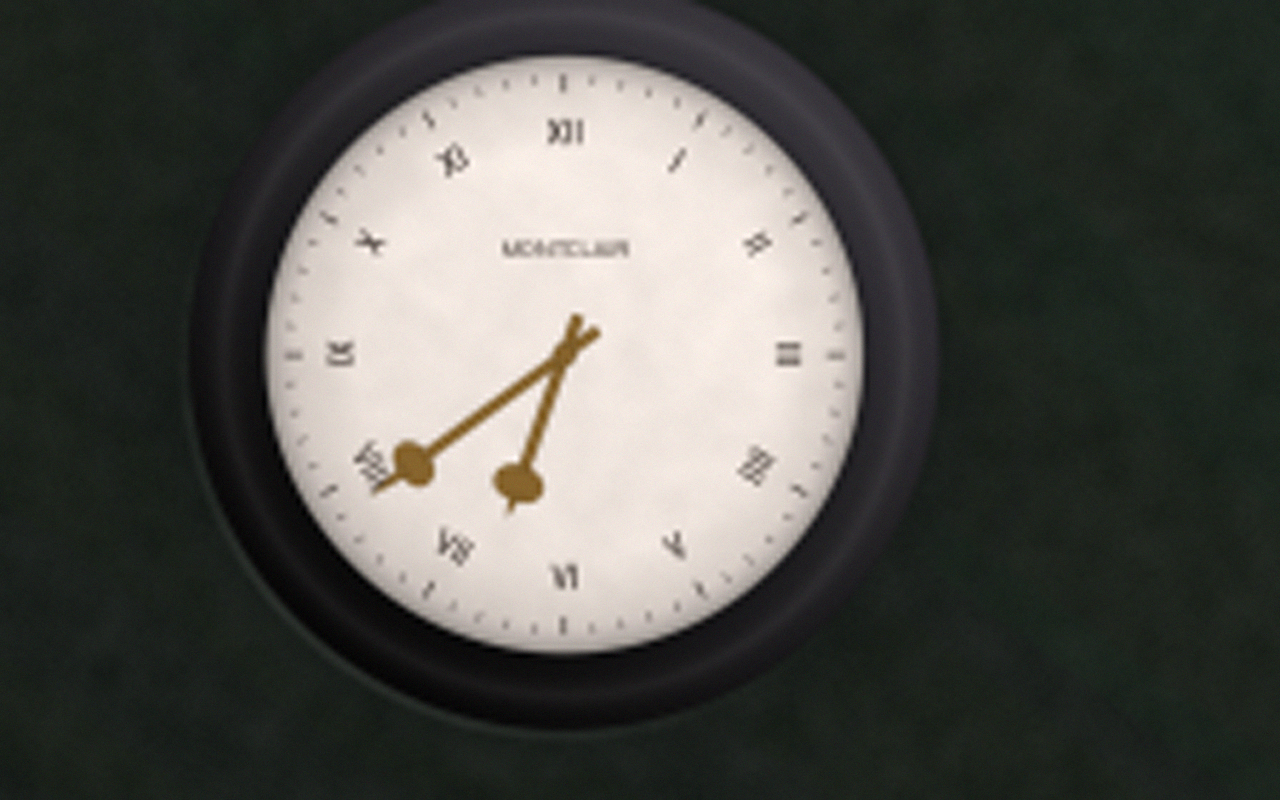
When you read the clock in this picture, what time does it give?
6:39
